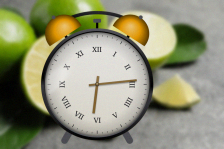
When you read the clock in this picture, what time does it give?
6:14
